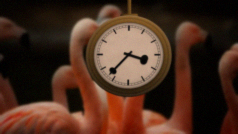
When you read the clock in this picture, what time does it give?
3:37
